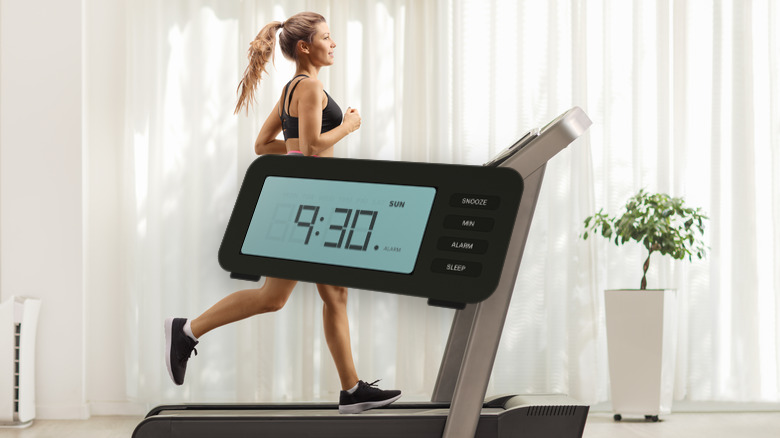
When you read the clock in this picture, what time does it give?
9:30
